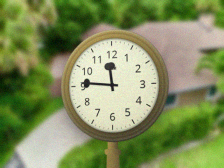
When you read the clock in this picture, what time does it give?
11:46
